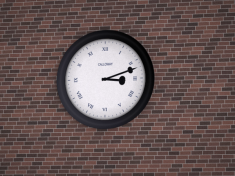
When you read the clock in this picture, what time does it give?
3:12
